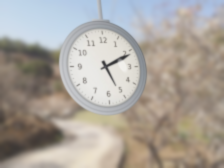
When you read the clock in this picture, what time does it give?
5:11
